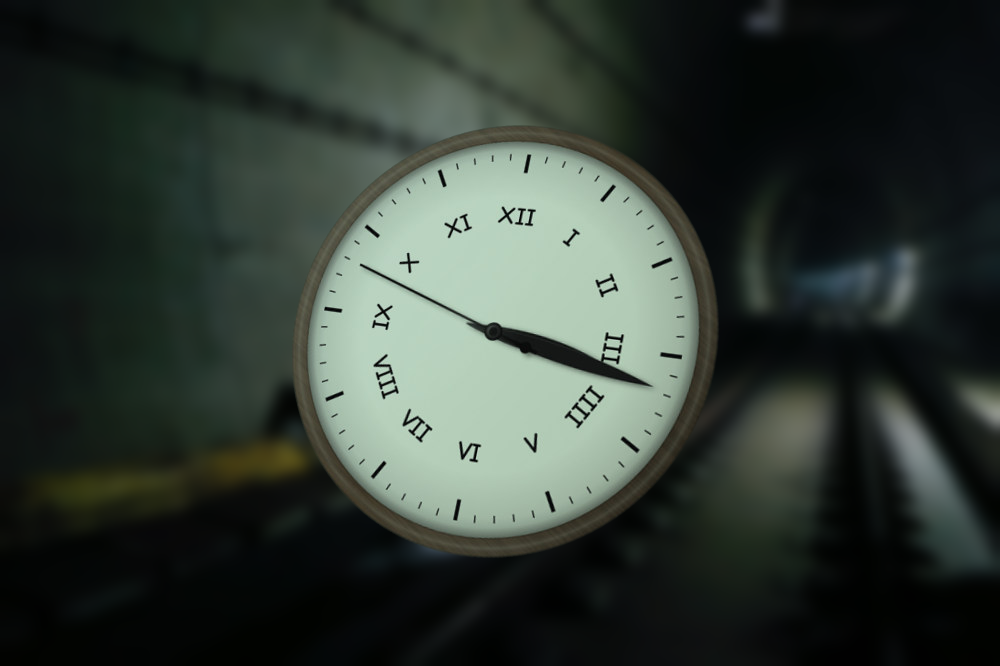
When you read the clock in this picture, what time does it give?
3:16:48
